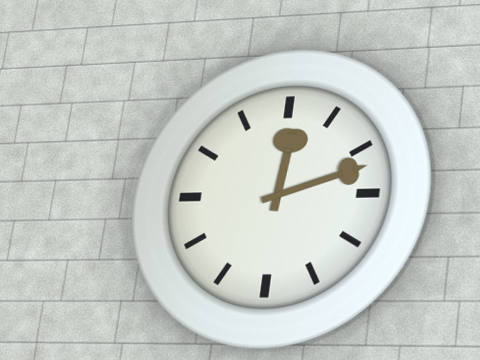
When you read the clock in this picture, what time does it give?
12:12
